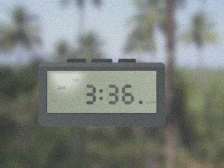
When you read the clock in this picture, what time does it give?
3:36
